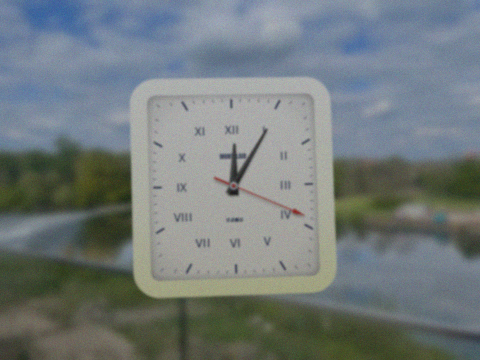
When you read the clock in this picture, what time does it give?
12:05:19
